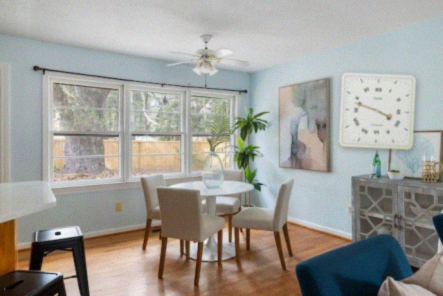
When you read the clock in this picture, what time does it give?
3:48
